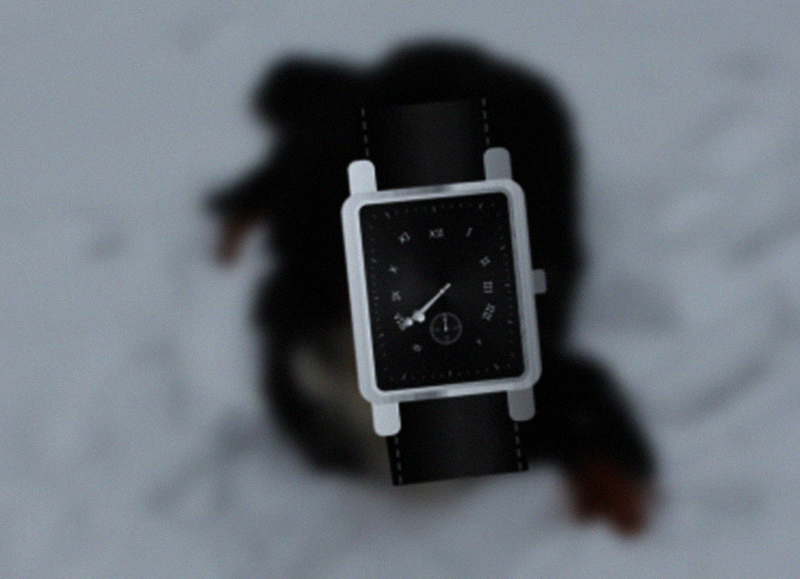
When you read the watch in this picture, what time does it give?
7:39
